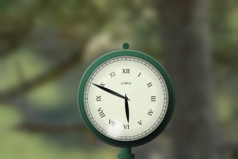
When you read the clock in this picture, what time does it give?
5:49
